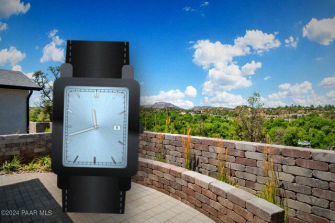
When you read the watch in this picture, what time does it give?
11:42
